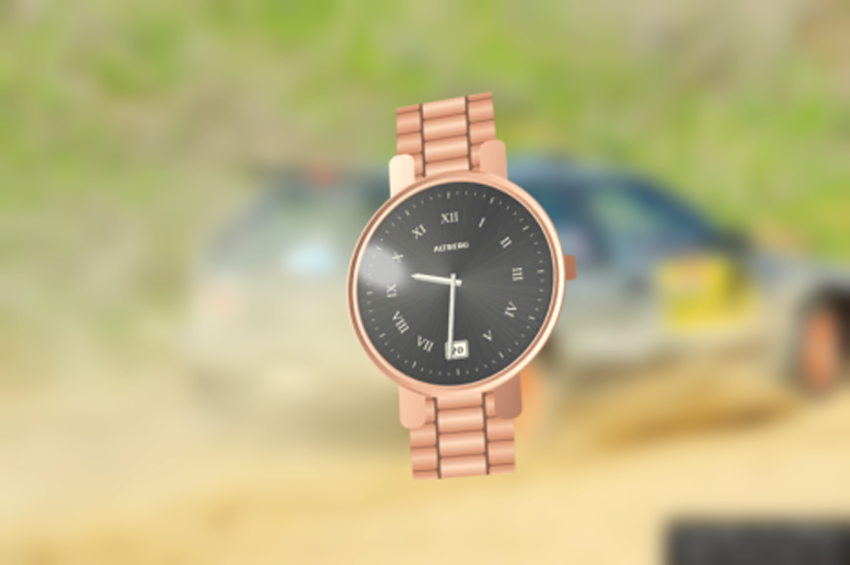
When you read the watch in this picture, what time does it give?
9:31
